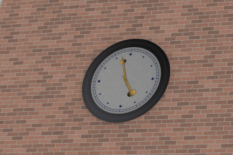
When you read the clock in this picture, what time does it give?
4:57
